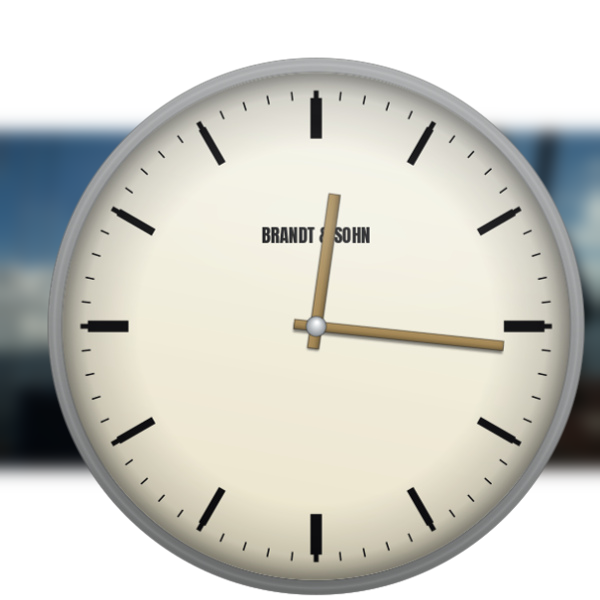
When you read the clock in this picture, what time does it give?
12:16
